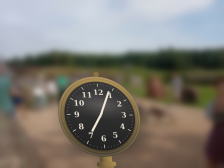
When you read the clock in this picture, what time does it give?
7:04
